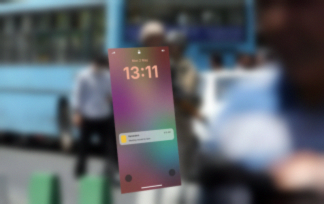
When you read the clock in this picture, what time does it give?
13:11
